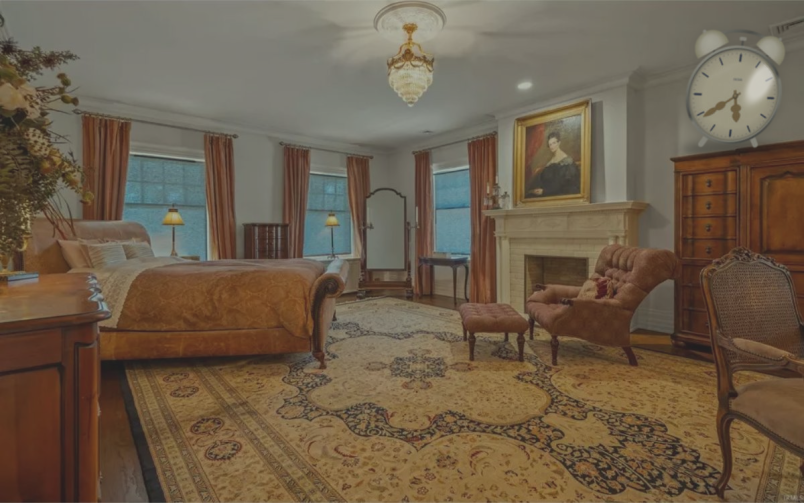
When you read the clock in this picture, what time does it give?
5:39
